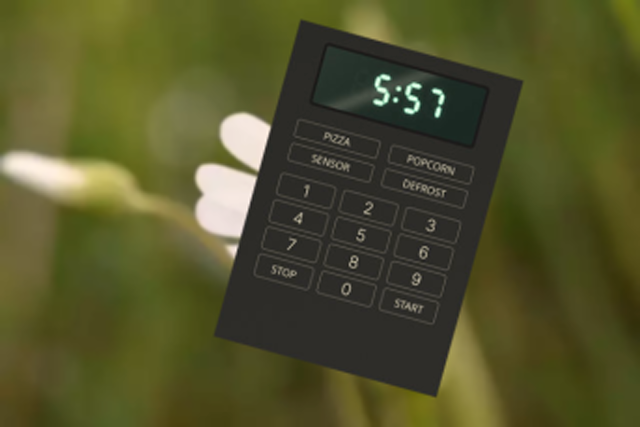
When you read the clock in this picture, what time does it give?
5:57
